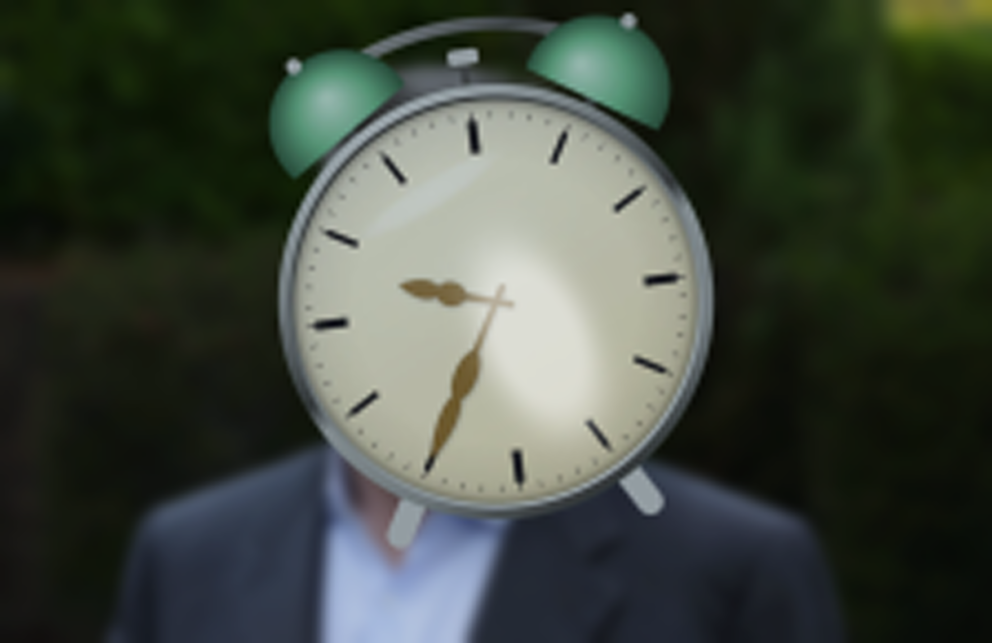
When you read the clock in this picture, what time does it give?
9:35
